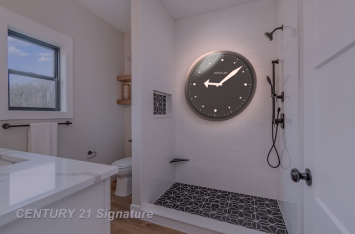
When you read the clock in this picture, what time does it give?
9:08
